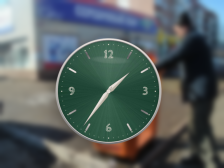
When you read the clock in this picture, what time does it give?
1:36
